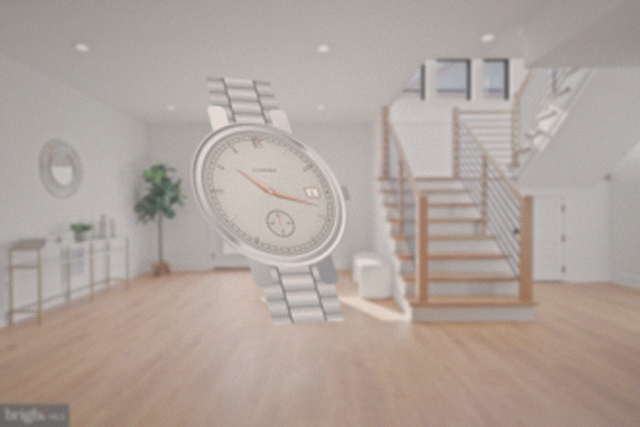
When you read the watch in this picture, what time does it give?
10:18
